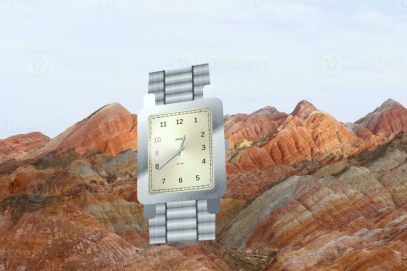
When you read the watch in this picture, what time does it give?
12:39
